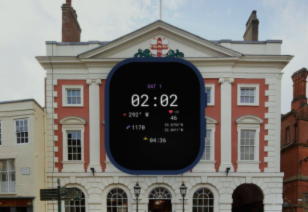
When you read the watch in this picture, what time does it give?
2:02
